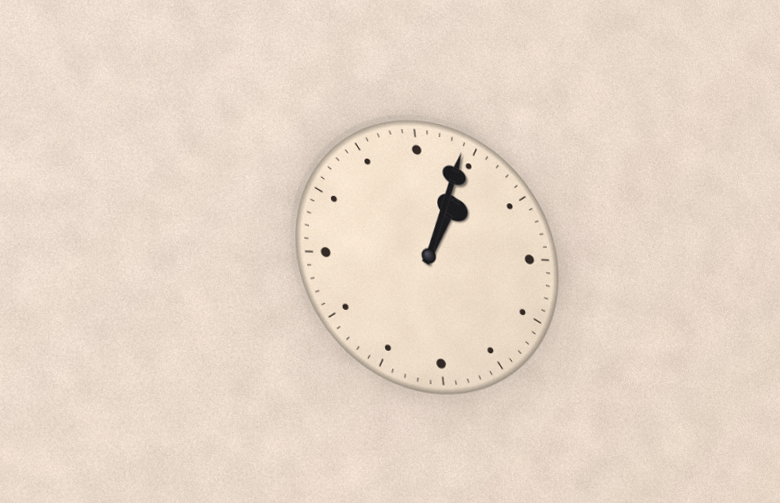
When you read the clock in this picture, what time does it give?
1:04
